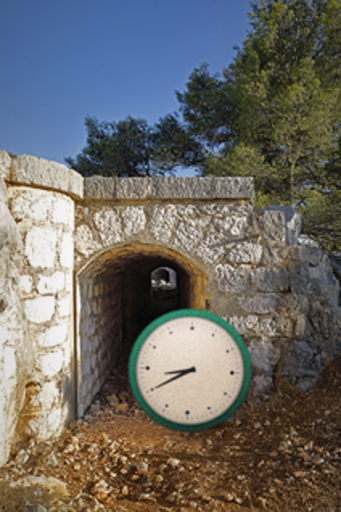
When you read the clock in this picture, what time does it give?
8:40
